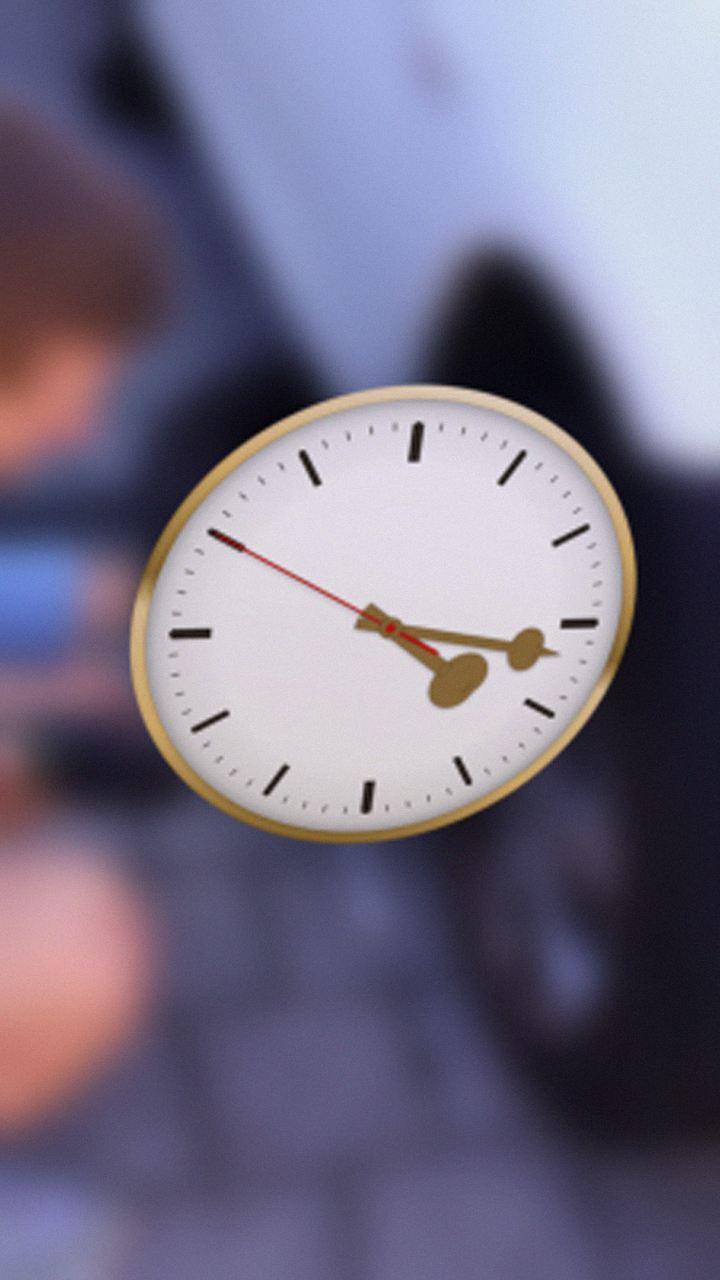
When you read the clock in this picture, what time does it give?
4:16:50
